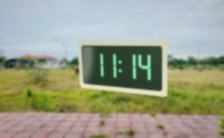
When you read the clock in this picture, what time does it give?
11:14
